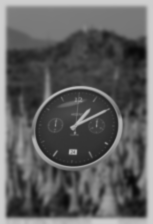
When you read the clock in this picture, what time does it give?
1:10
